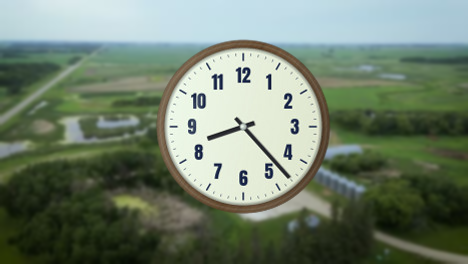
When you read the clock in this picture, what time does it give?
8:23
